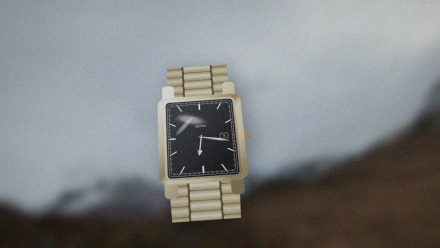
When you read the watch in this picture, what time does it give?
6:17
